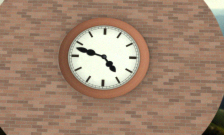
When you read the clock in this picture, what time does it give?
4:48
